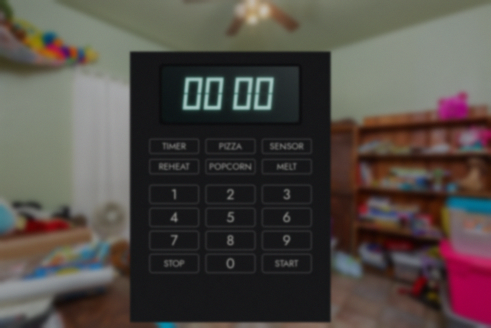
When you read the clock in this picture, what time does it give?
0:00
